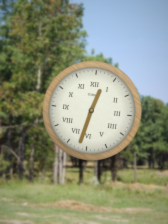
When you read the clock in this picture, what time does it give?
12:32
